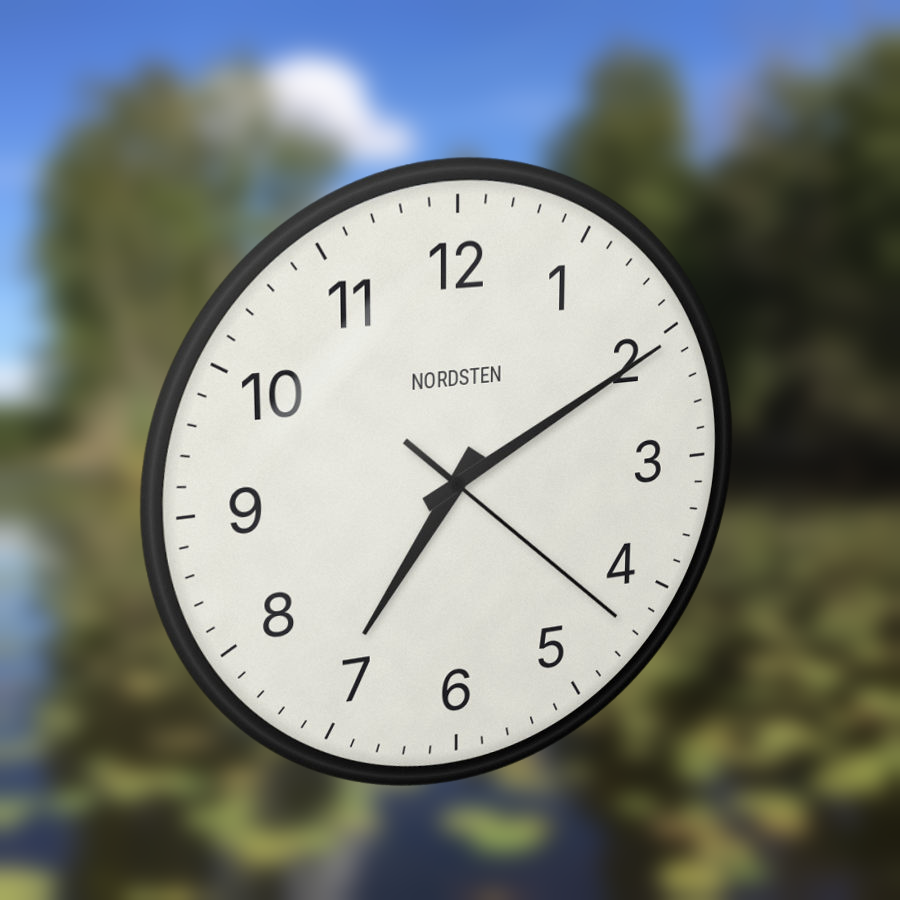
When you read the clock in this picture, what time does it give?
7:10:22
